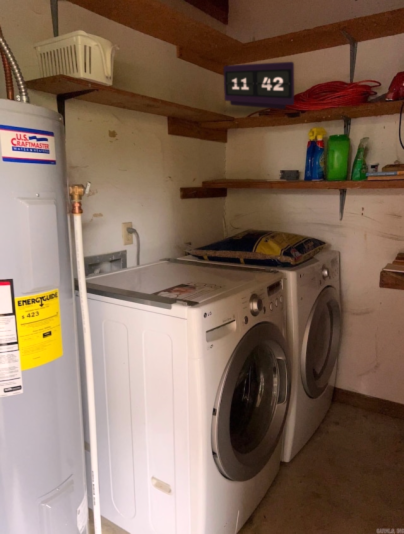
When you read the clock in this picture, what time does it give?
11:42
